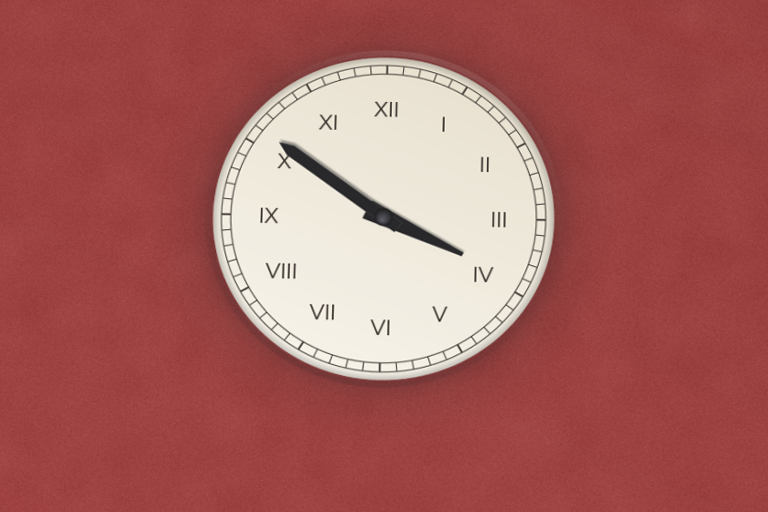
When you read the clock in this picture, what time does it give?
3:51
